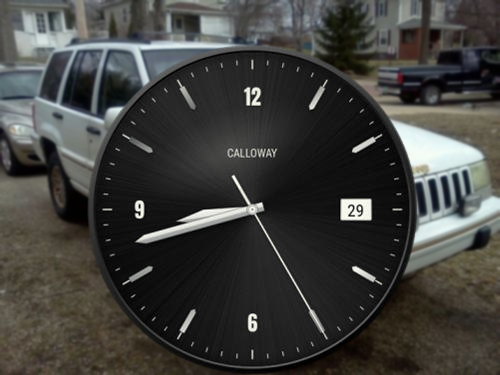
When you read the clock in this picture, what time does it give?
8:42:25
